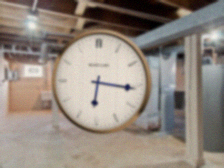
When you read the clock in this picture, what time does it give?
6:16
